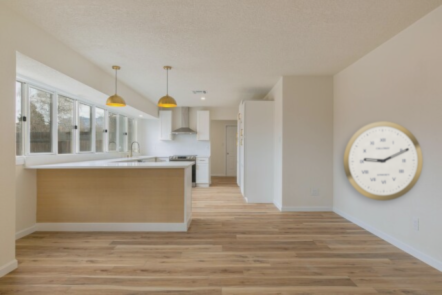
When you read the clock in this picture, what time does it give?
9:11
